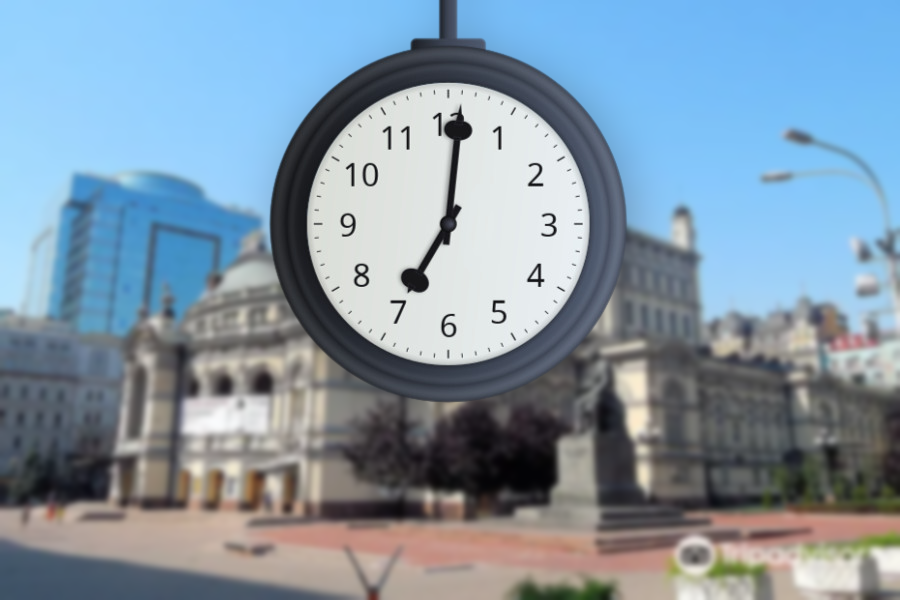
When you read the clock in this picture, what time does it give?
7:01
